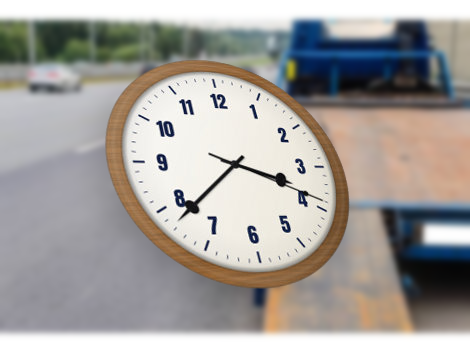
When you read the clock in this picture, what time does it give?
3:38:19
